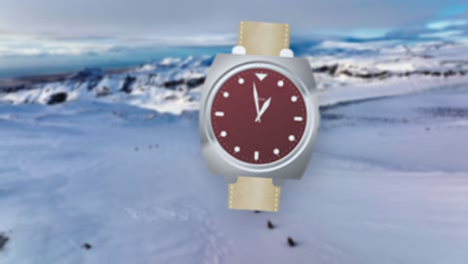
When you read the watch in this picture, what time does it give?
12:58
